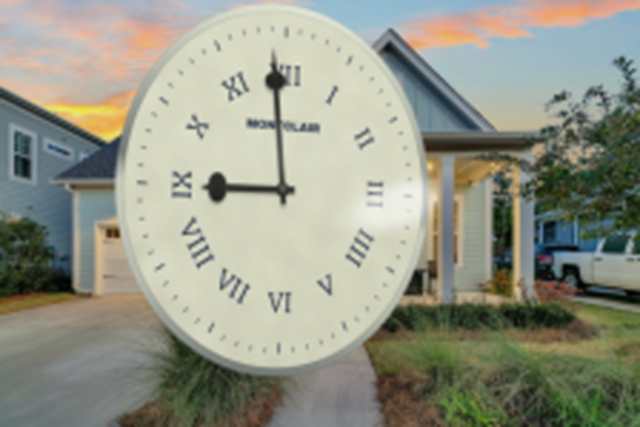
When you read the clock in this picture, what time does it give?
8:59
